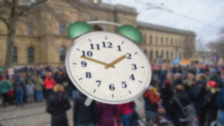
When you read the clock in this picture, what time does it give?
1:48
